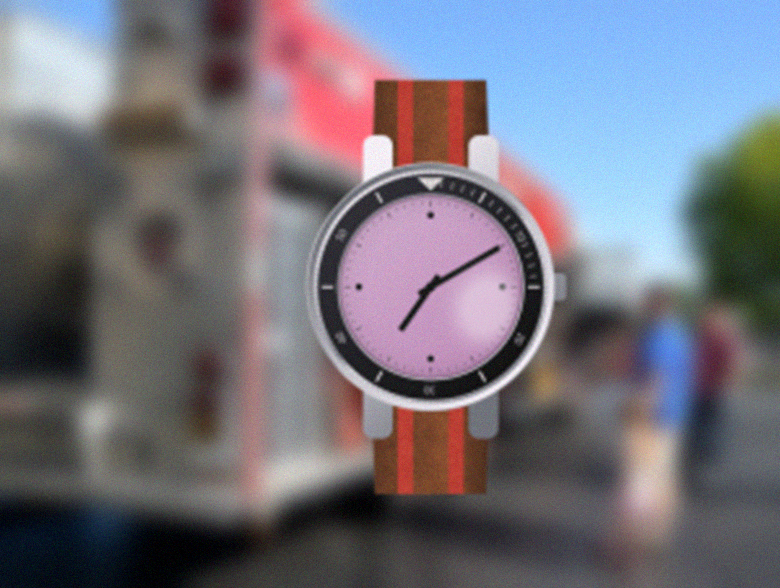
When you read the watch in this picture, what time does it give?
7:10
